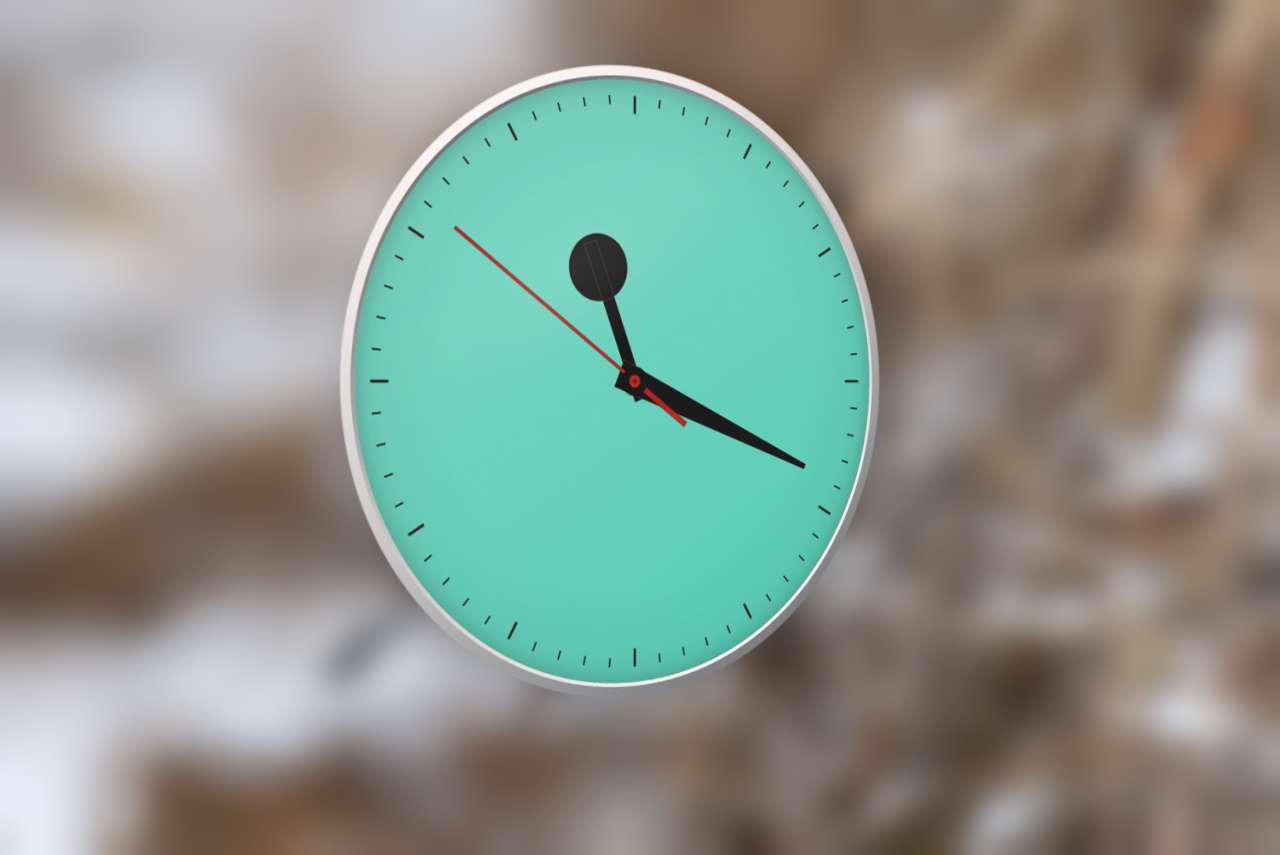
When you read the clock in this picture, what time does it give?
11:18:51
